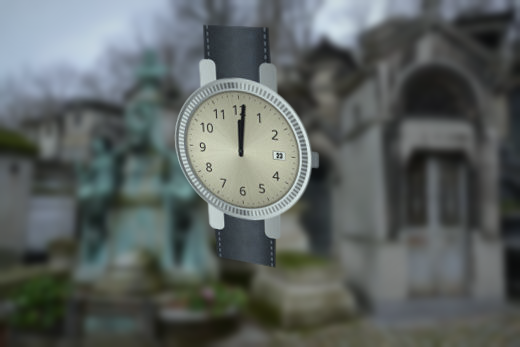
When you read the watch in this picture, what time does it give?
12:01
